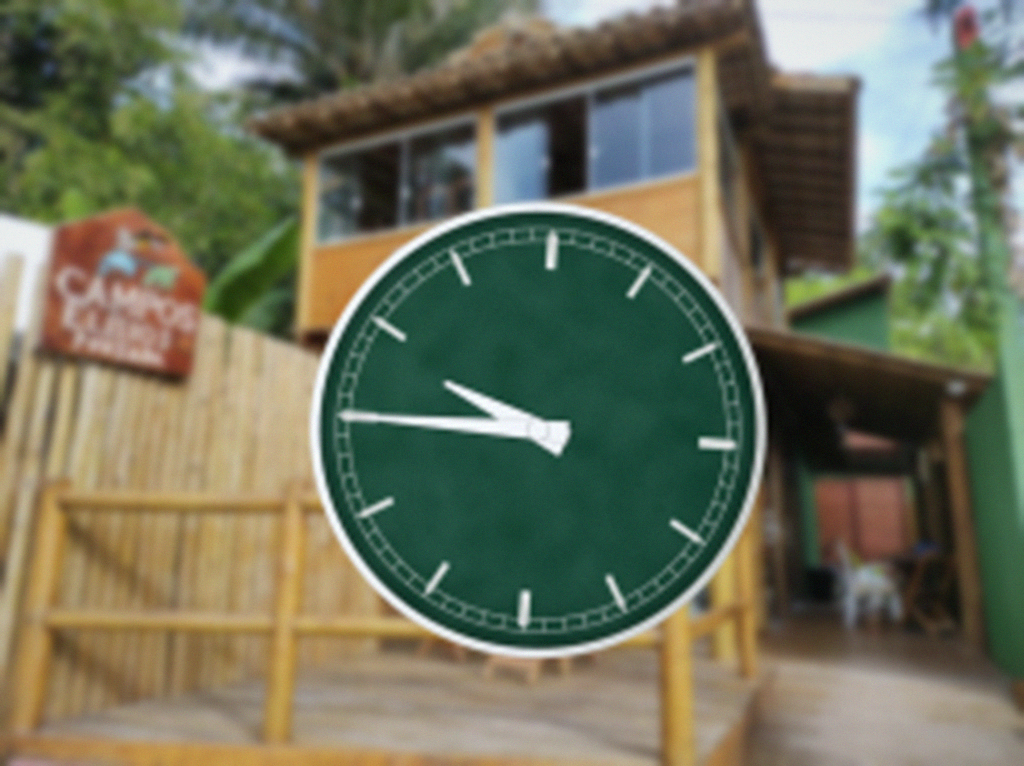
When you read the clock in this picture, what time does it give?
9:45
